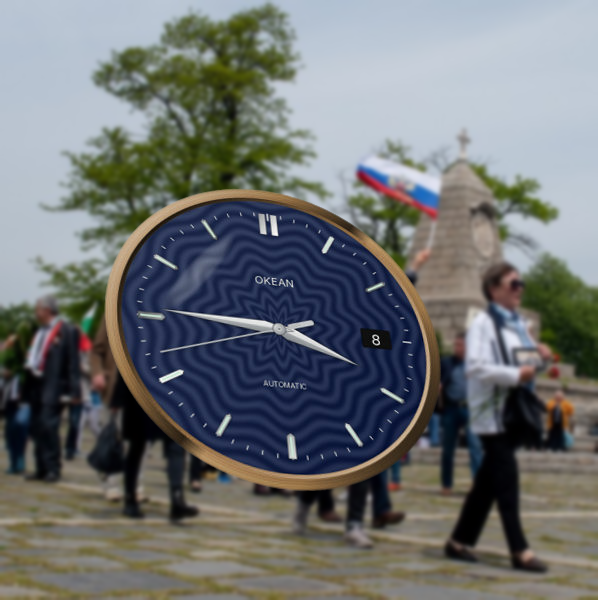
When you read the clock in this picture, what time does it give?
3:45:42
